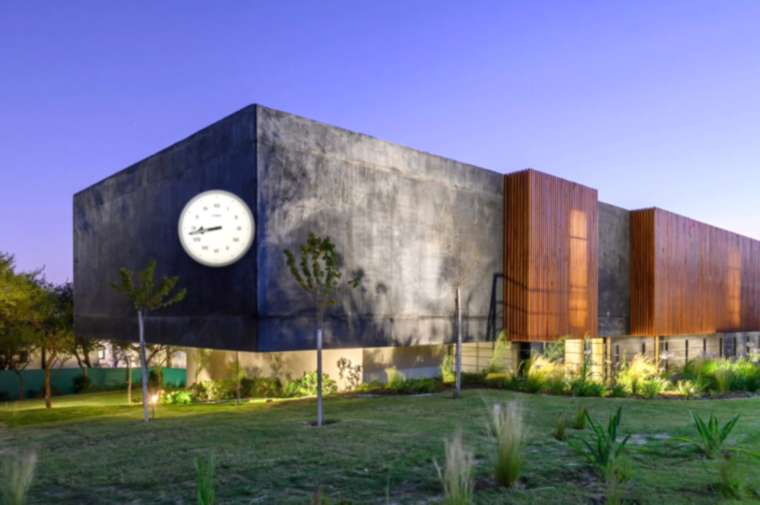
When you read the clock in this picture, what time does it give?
8:43
